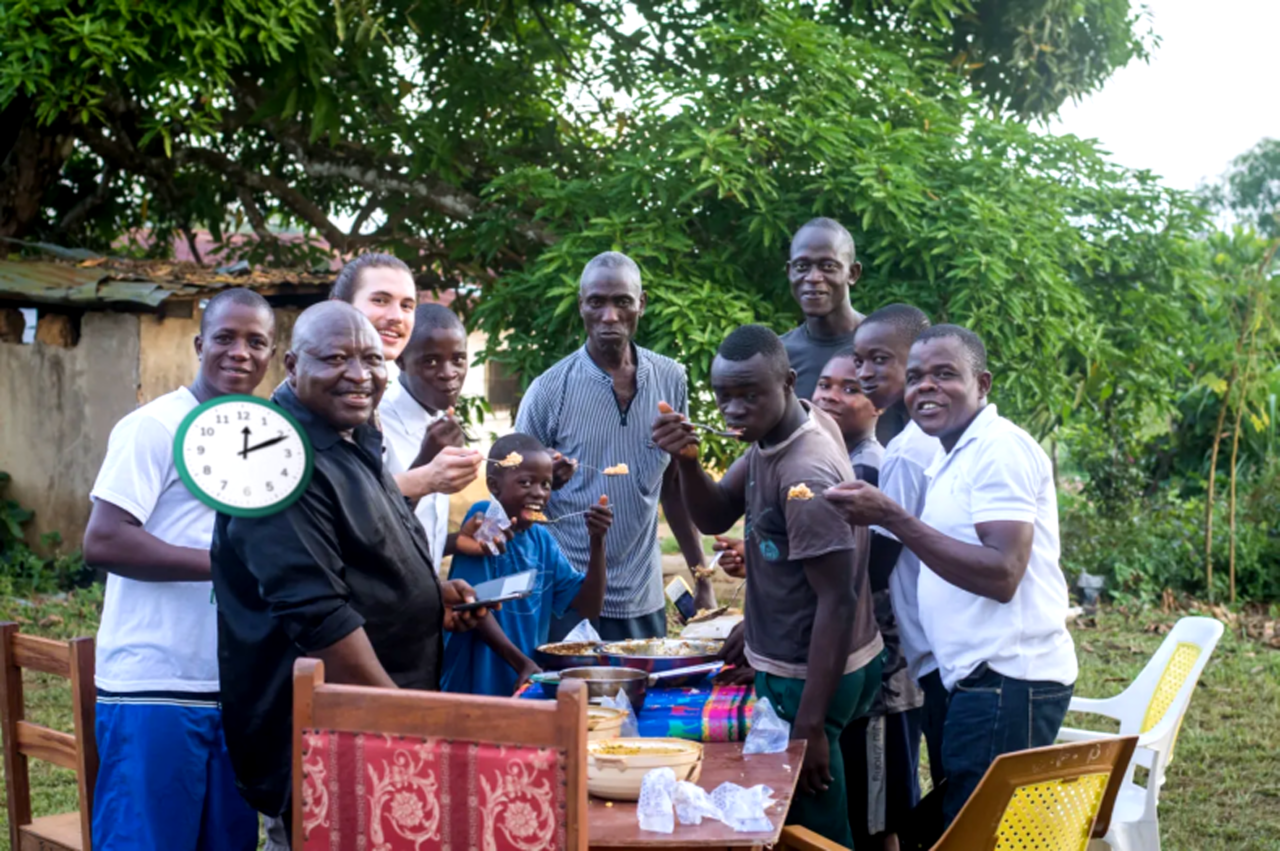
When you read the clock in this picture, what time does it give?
12:11
